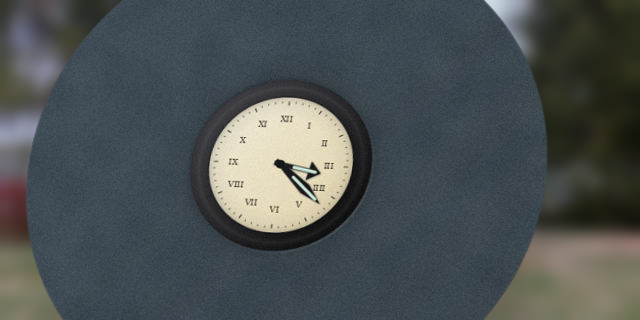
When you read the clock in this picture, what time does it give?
3:22
